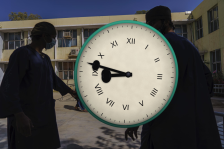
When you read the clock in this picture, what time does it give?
8:47
